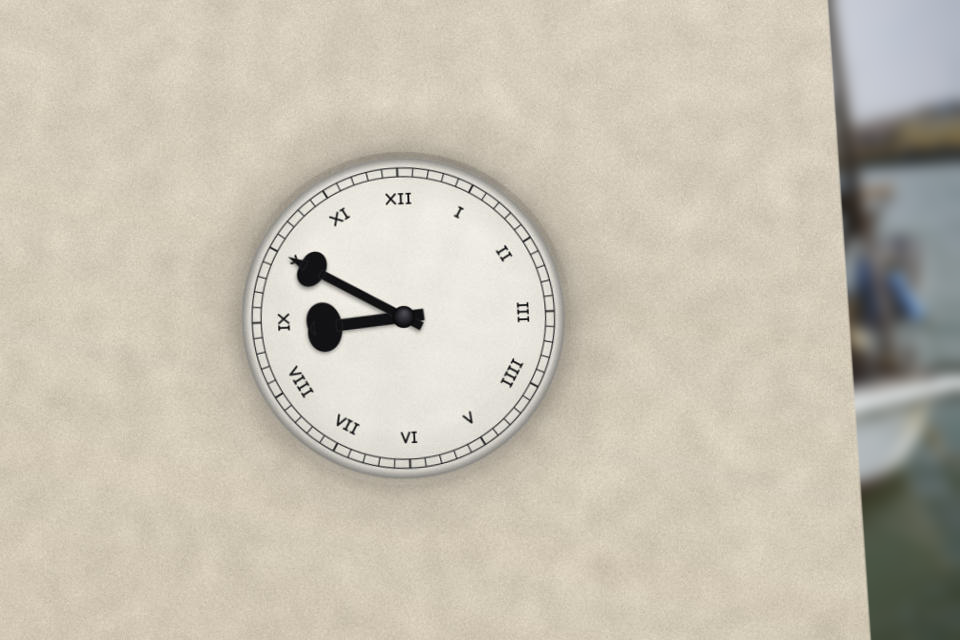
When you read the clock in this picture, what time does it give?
8:50
